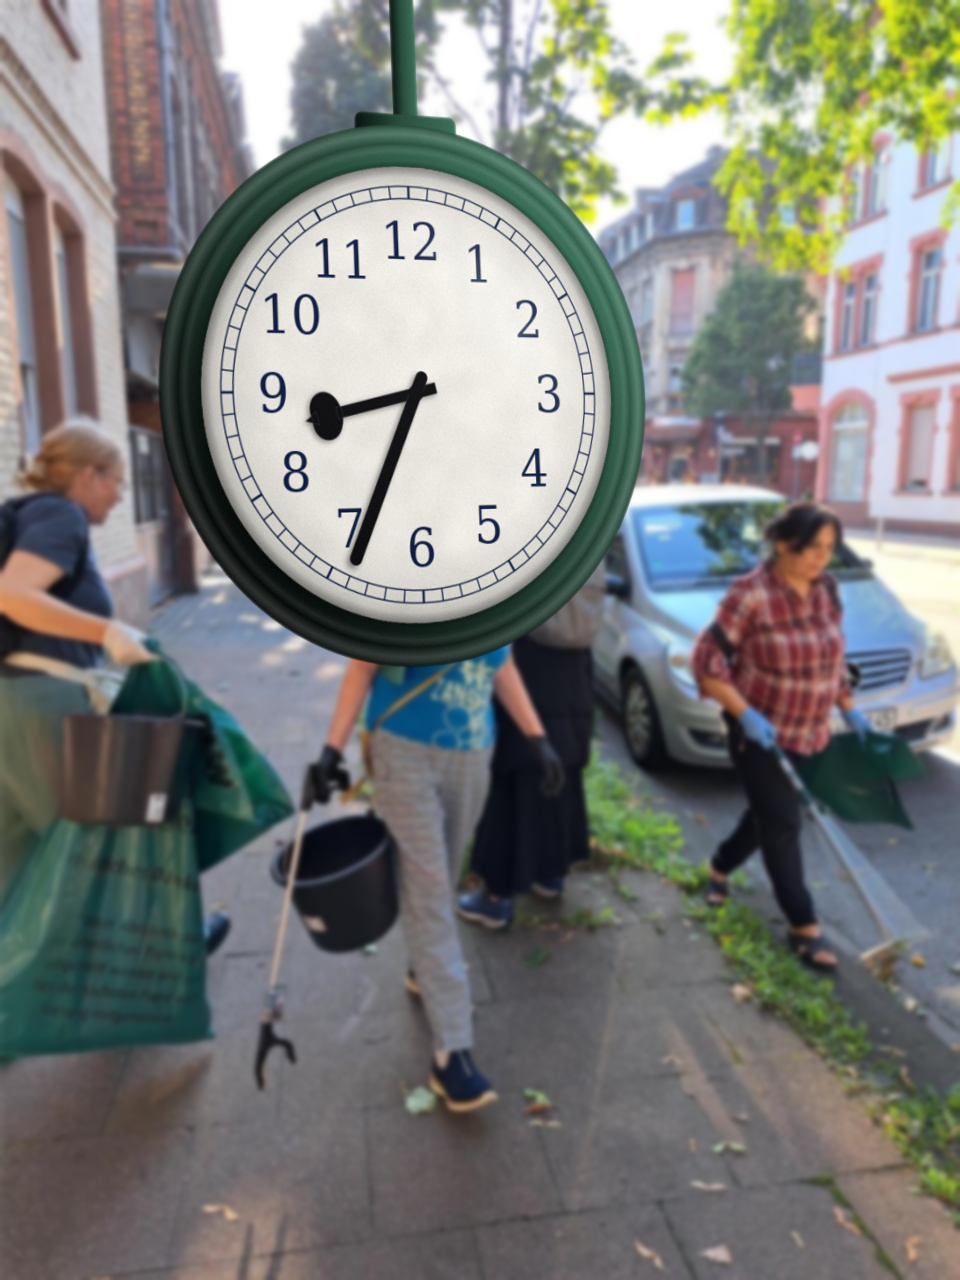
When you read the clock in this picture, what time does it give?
8:34
